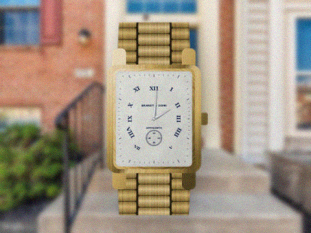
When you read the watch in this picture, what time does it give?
2:01
